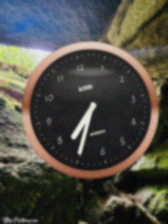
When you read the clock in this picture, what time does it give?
7:35
